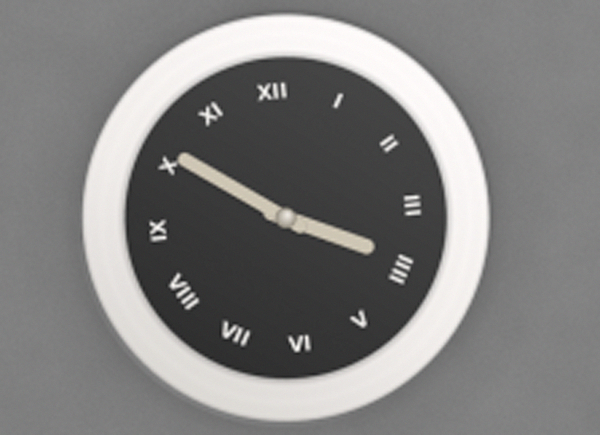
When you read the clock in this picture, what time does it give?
3:51
